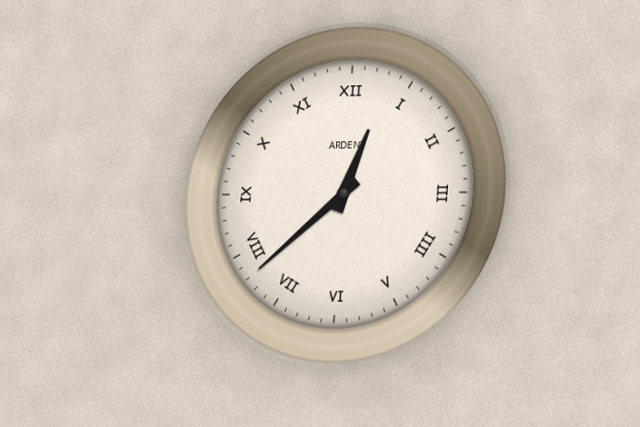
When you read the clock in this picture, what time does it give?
12:38
